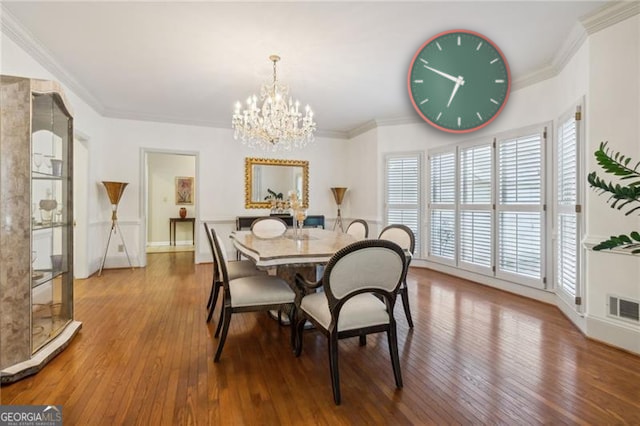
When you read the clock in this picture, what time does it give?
6:49
